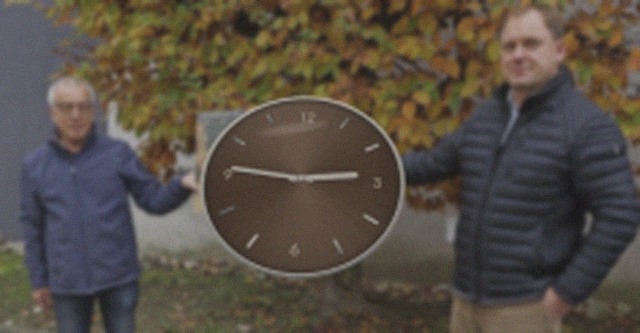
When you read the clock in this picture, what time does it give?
2:46
